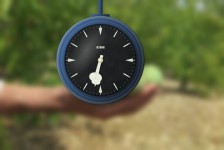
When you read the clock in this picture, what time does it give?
6:32
